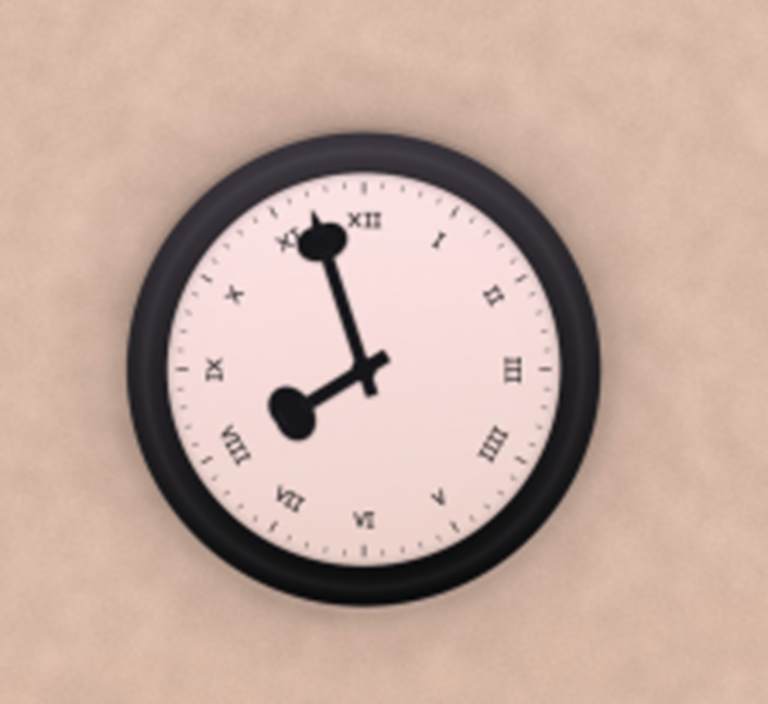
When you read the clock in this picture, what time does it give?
7:57
